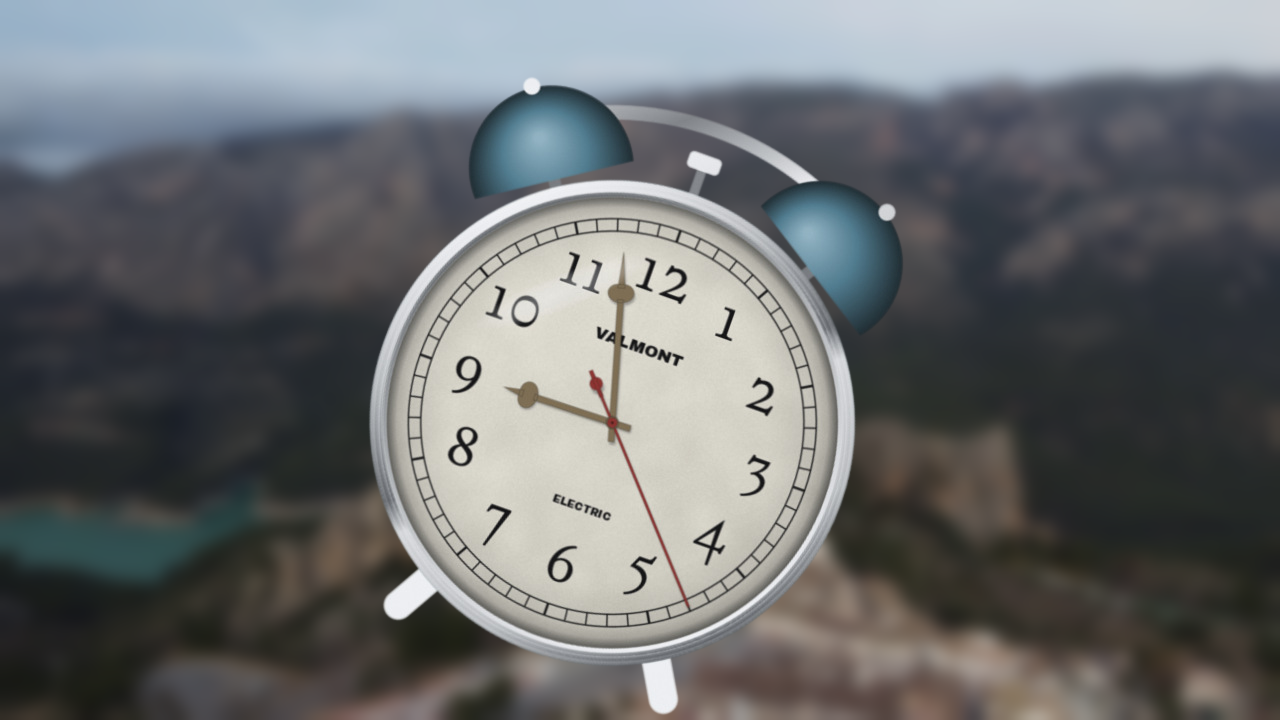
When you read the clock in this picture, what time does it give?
8:57:23
